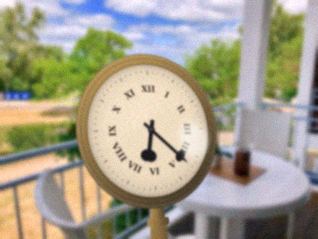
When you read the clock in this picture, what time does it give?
6:22
